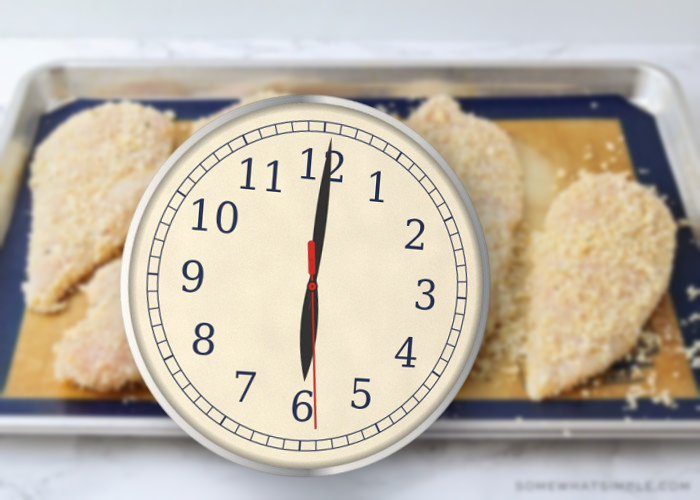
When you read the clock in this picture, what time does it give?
6:00:29
